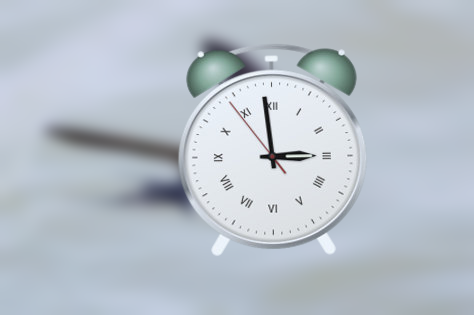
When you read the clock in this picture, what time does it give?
2:58:54
